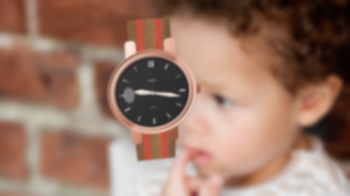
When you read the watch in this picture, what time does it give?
9:17
